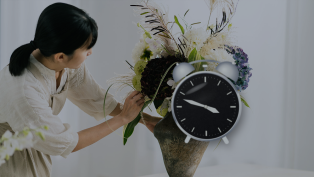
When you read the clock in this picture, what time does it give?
3:48
